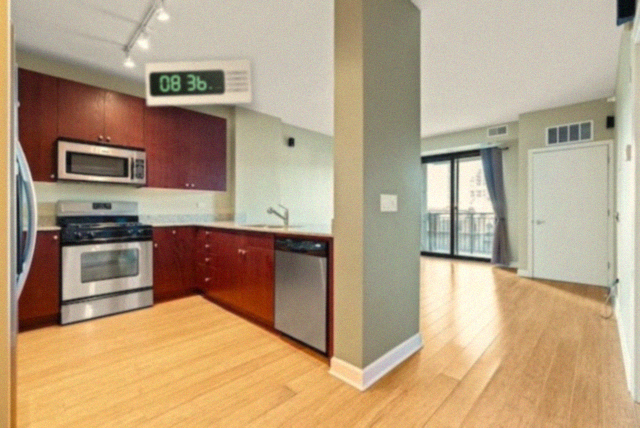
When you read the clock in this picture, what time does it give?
8:36
